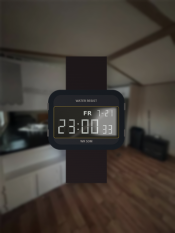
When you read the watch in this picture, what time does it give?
23:00:33
